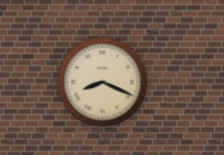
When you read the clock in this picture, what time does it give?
8:19
